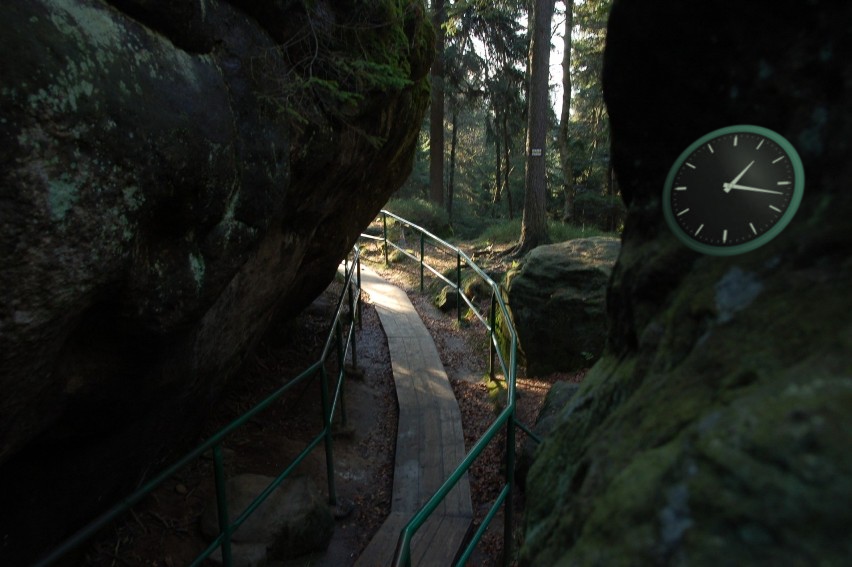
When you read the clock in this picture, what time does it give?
1:17
